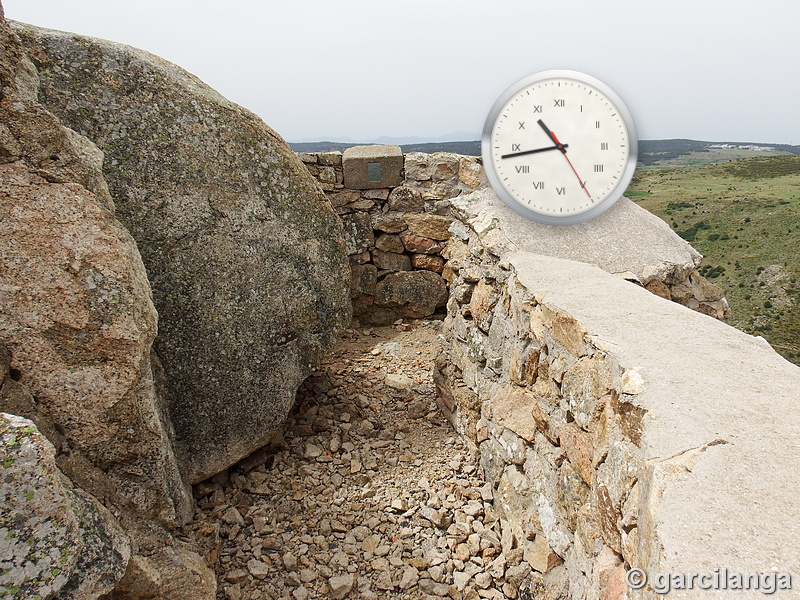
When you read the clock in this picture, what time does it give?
10:43:25
